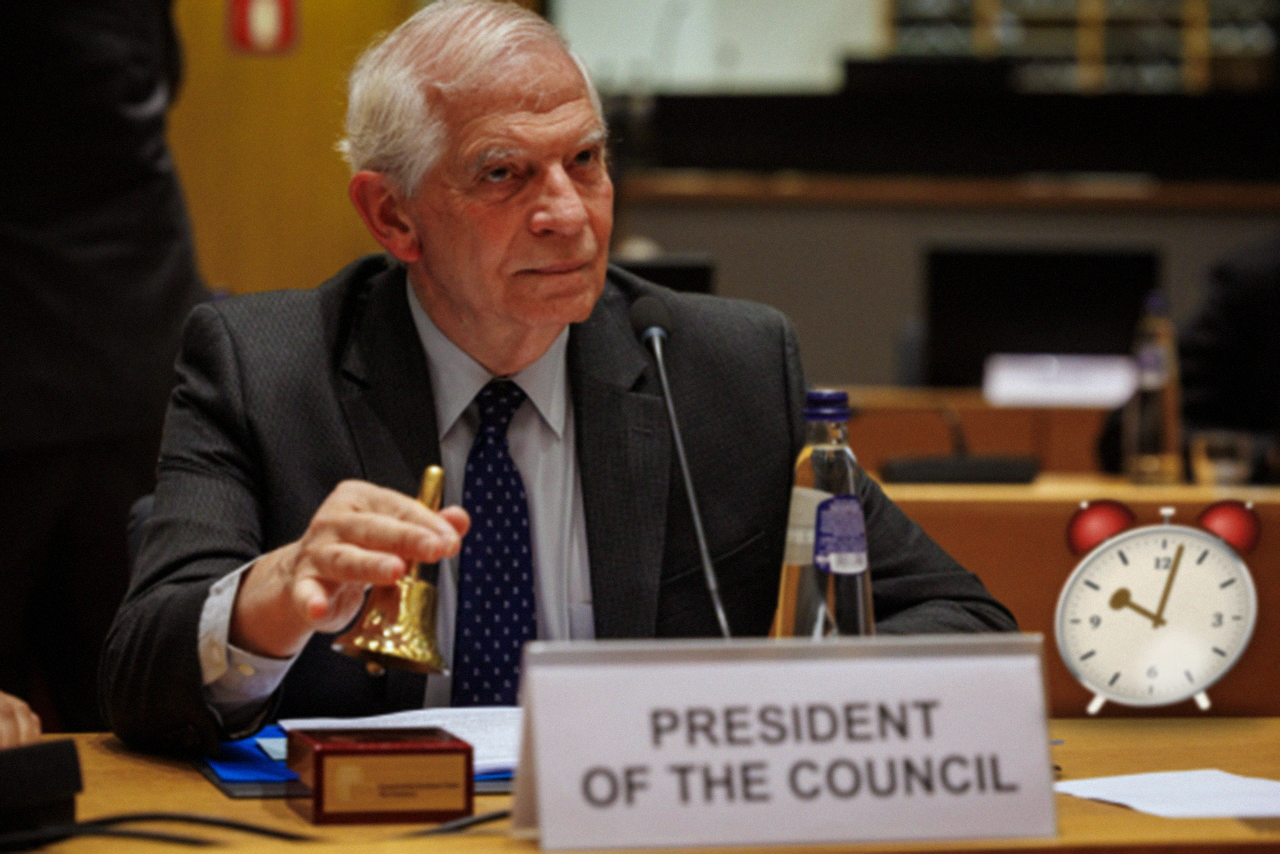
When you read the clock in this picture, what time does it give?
10:02
